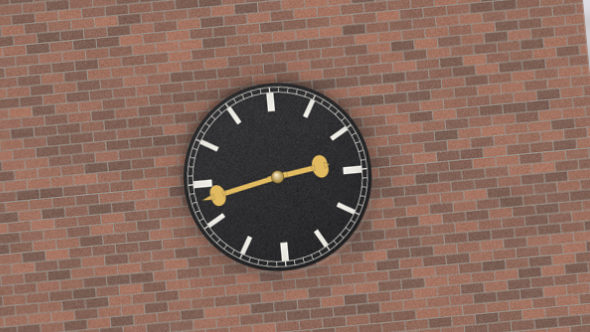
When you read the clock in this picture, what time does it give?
2:43
